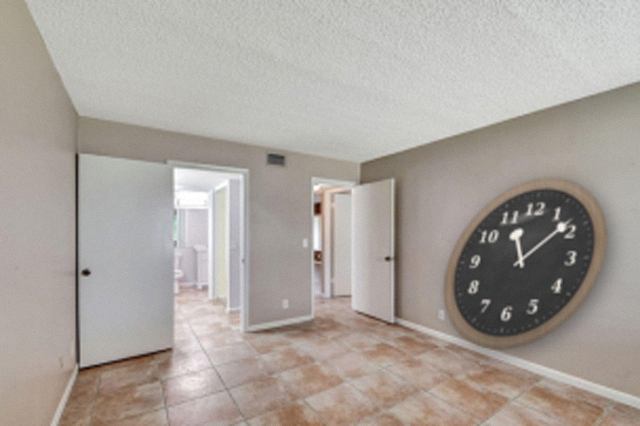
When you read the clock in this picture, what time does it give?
11:08
